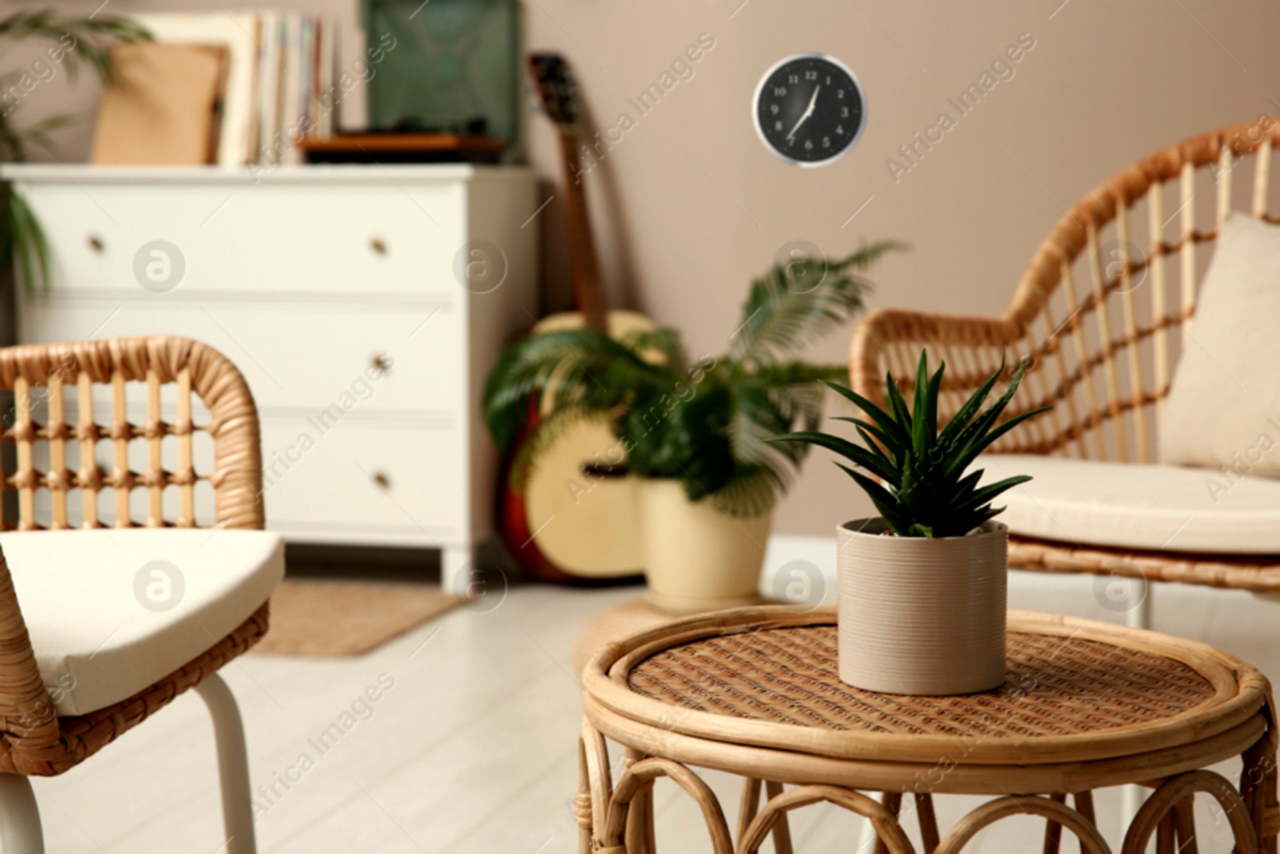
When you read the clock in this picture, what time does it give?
12:36
